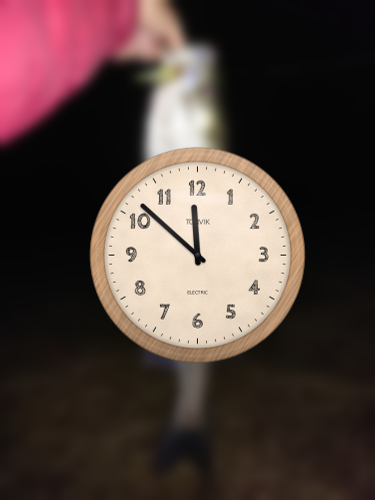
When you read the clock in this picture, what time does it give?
11:52
